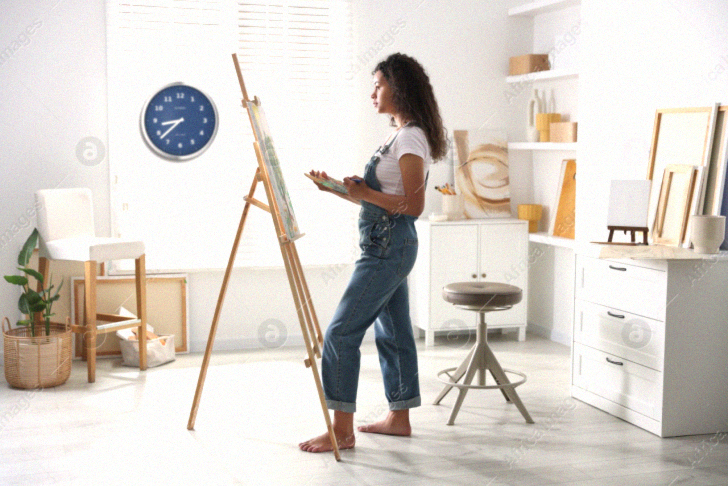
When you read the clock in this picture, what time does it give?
8:38
